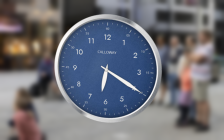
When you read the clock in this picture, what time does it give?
6:20
